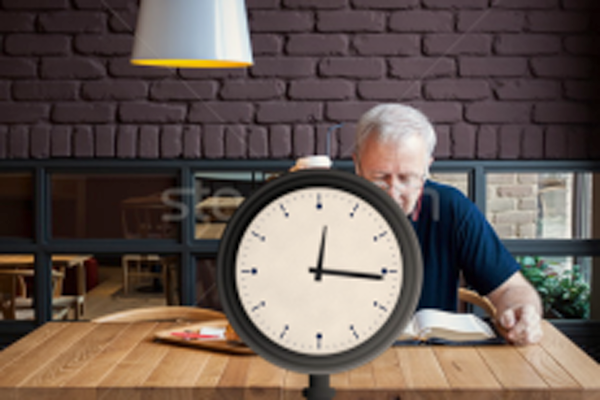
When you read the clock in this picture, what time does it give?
12:16
